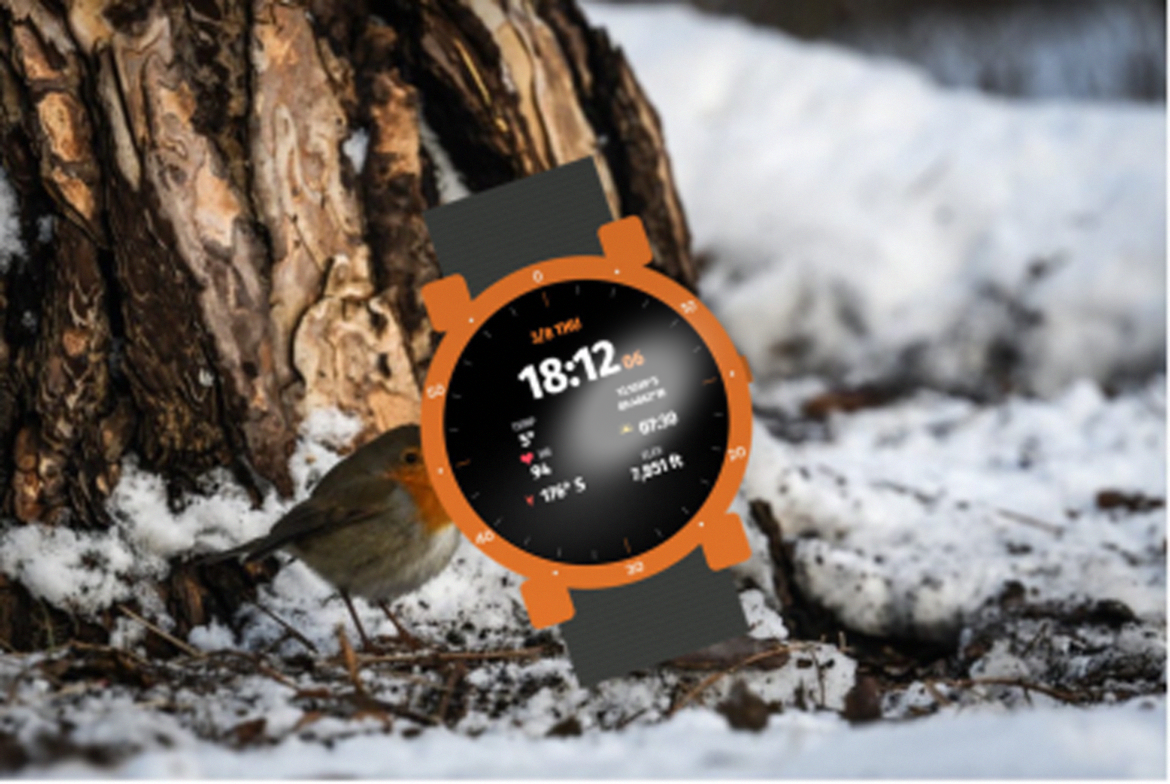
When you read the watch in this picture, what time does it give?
18:12
